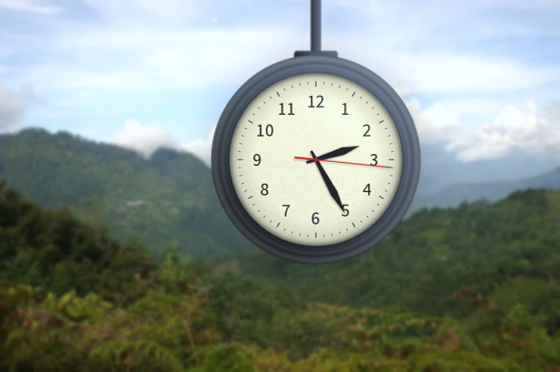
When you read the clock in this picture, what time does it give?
2:25:16
